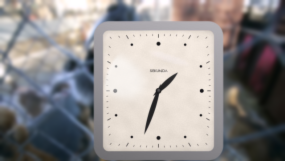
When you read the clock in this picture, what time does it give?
1:33
